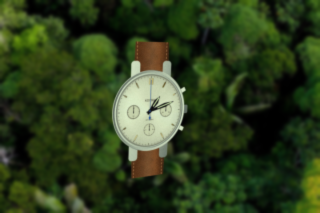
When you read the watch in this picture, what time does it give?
1:12
